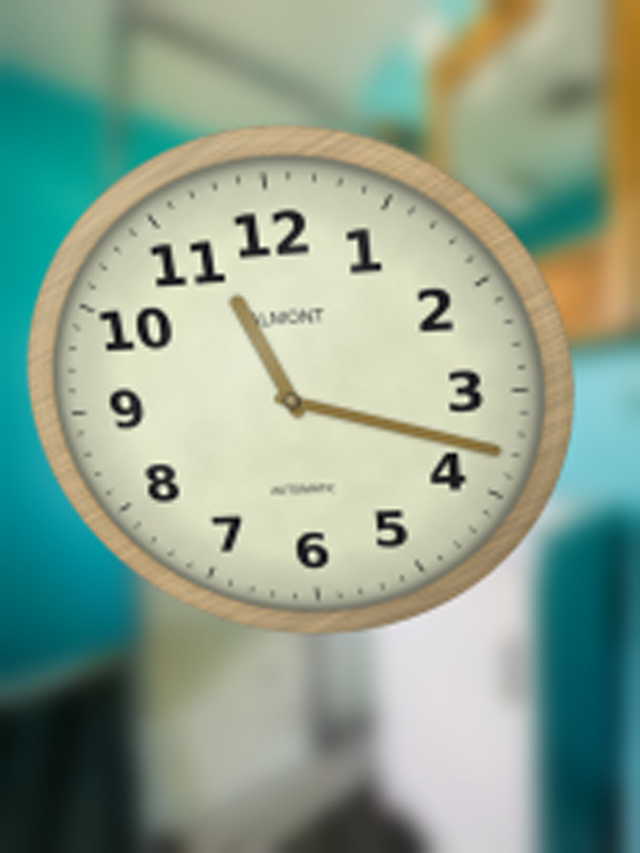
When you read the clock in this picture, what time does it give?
11:18
